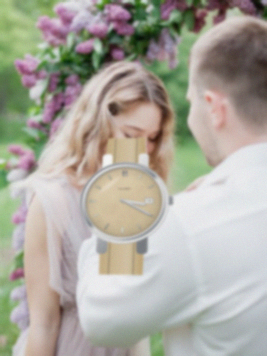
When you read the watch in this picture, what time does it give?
3:20
